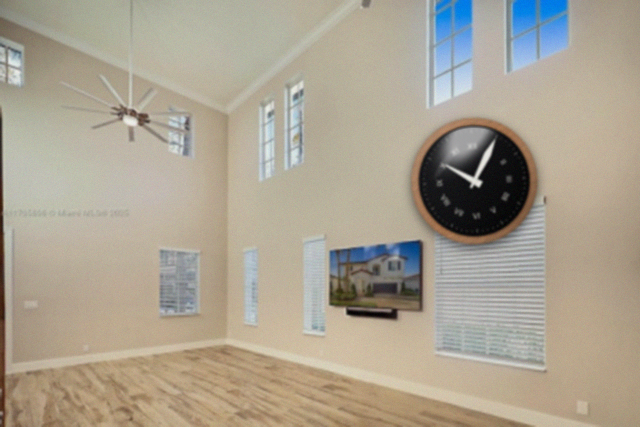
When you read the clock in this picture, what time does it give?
10:05
